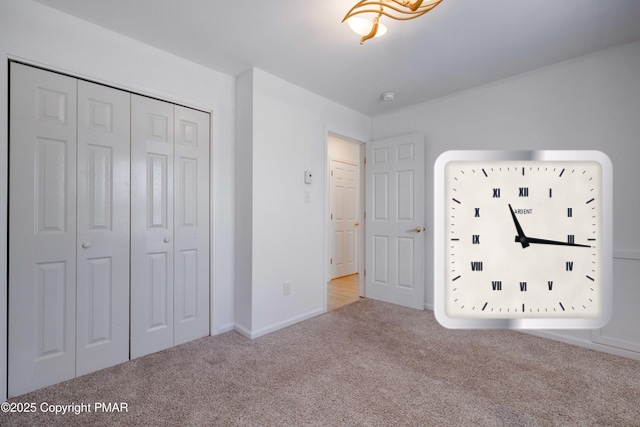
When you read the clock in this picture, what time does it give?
11:16
